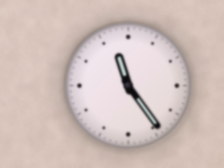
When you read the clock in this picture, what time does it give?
11:24
